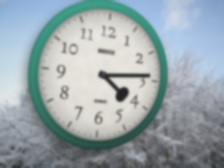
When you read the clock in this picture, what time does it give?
4:14
